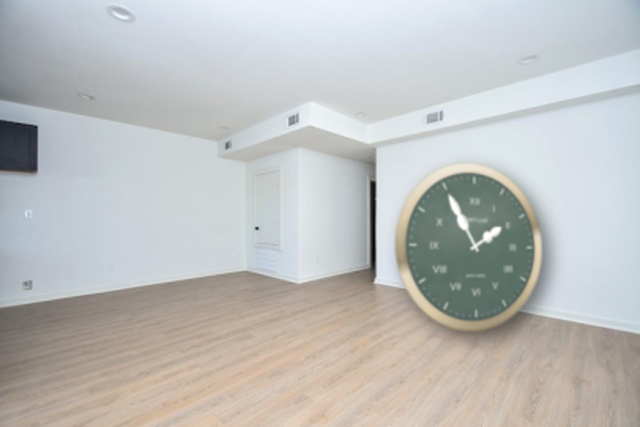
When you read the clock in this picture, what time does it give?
1:55
